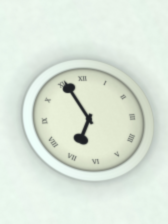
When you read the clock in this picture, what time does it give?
6:56
